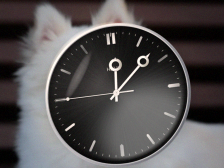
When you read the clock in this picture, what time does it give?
12:07:45
